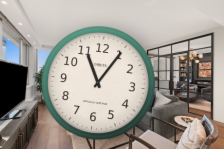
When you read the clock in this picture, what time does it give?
11:05
